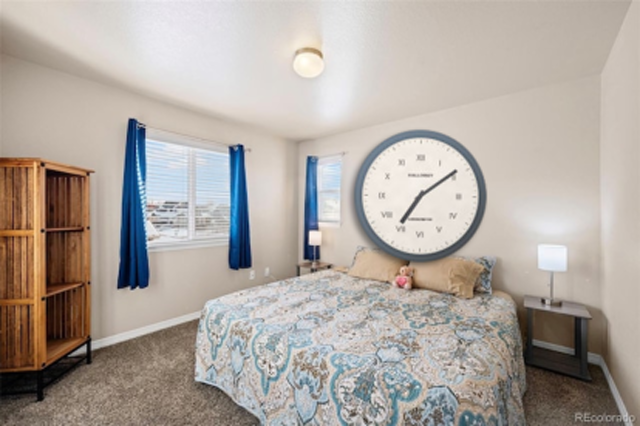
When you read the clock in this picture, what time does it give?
7:09
